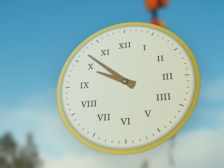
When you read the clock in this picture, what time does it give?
9:52
